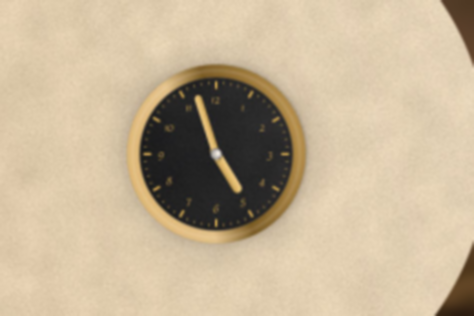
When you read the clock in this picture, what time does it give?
4:57
